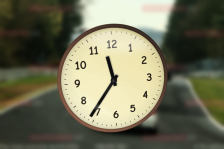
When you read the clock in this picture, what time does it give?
11:36
